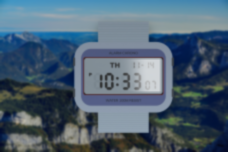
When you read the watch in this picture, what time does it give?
10:33
